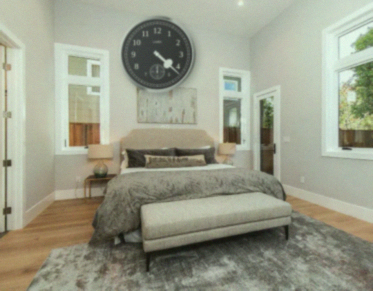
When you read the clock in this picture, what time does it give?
4:22
